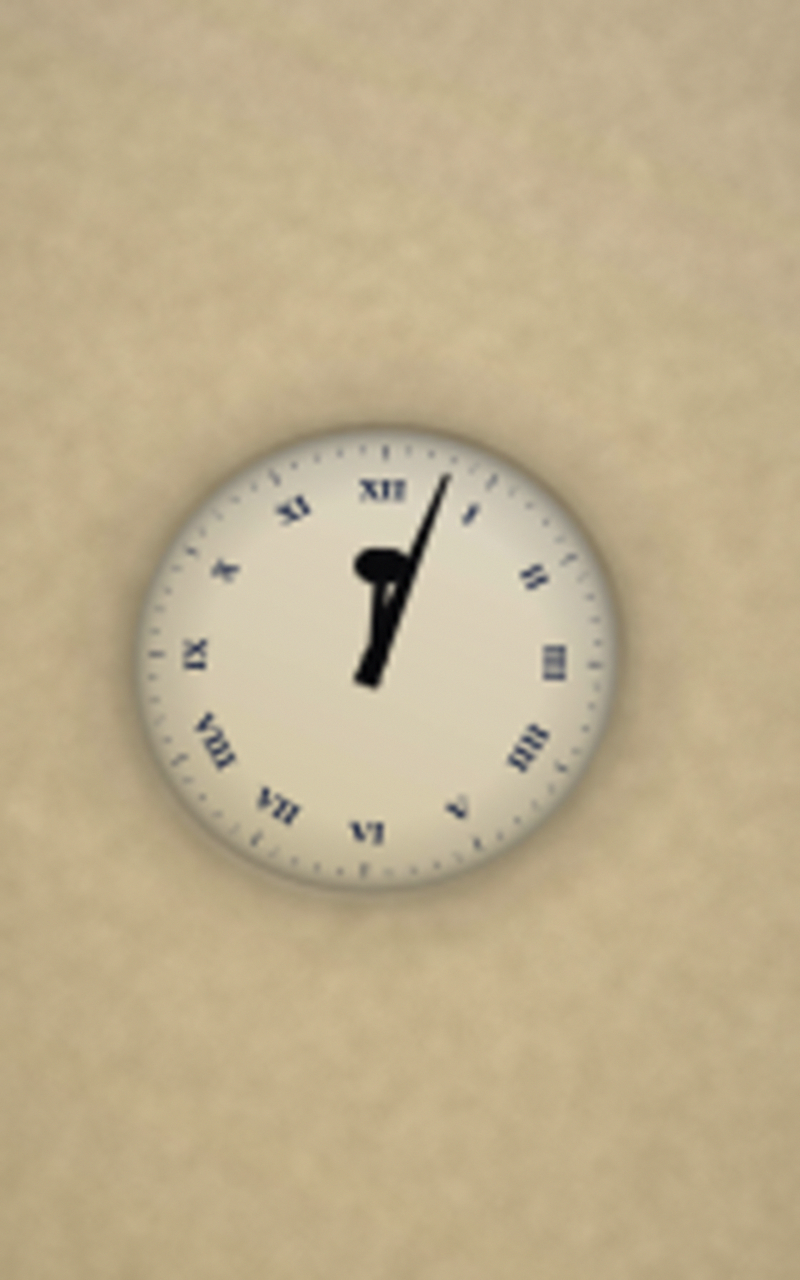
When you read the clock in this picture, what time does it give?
12:03
